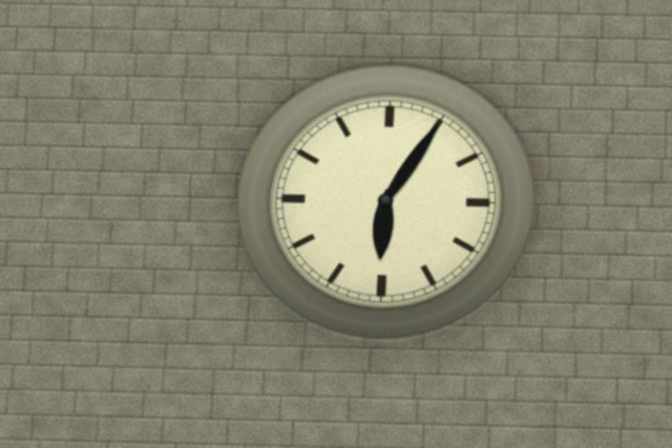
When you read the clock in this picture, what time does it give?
6:05
